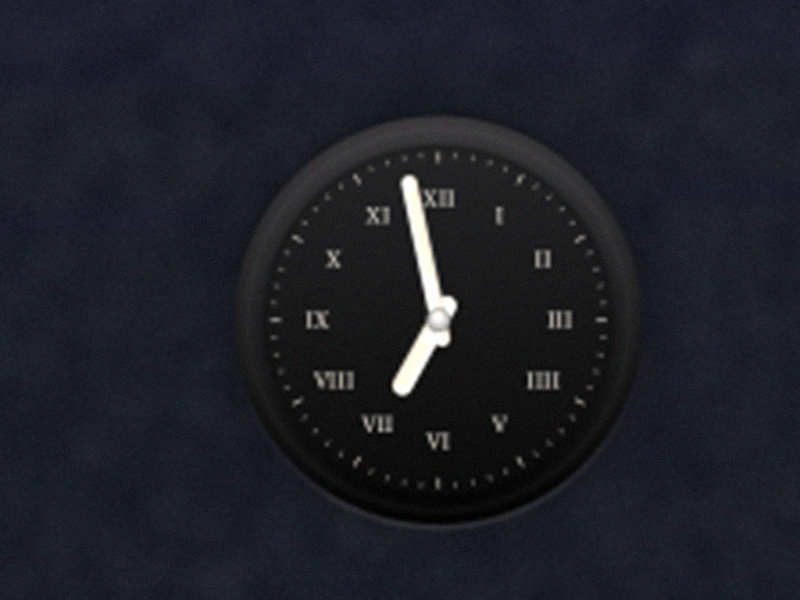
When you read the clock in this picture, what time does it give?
6:58
